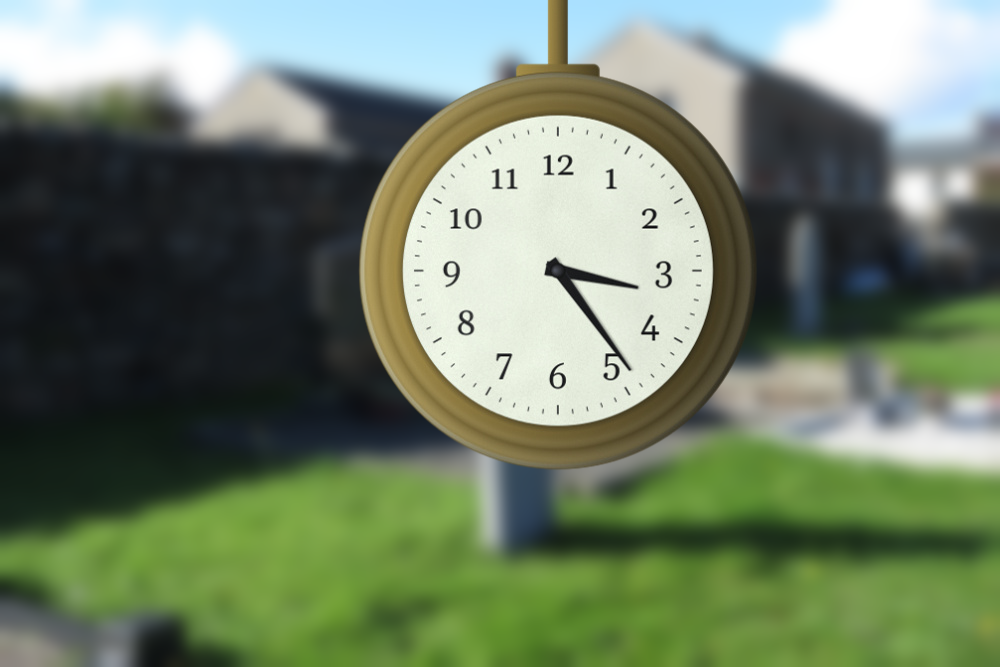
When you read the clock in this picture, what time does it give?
3:24
